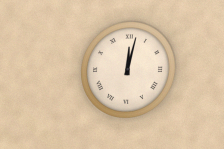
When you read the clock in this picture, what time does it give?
12:02
